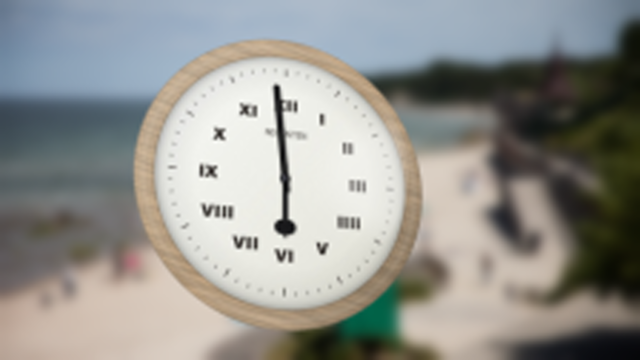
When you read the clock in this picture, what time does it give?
5:59
